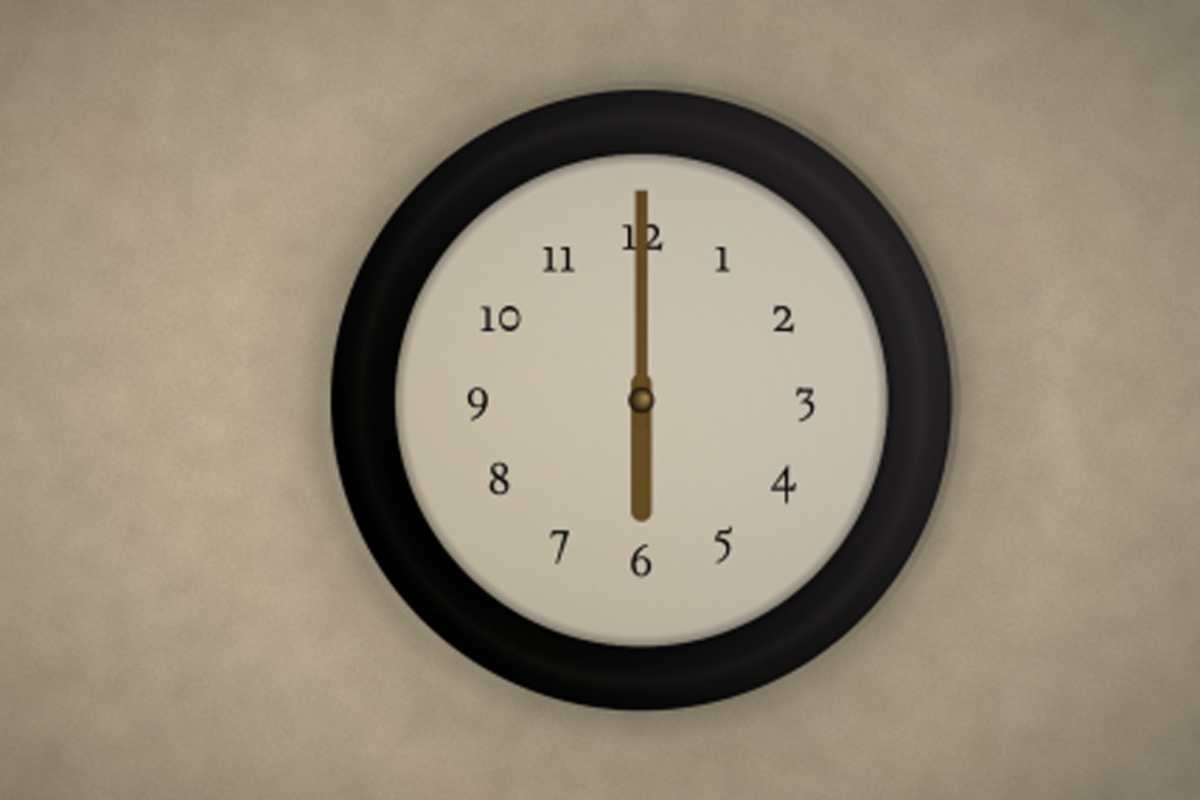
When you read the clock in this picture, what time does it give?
6:00
